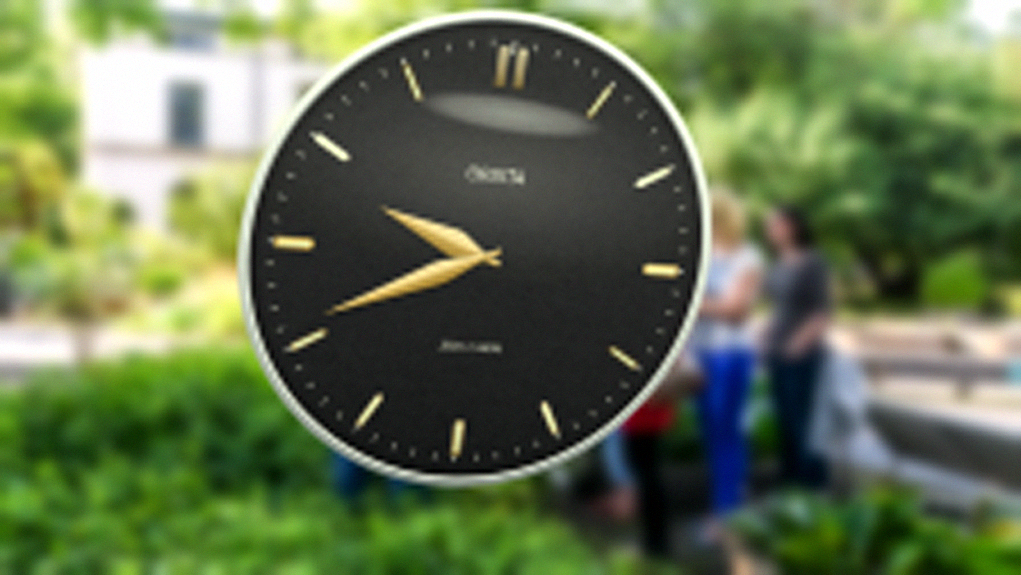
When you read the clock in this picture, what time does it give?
9:41
